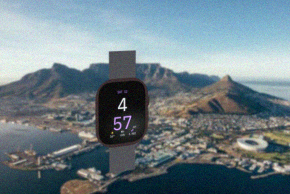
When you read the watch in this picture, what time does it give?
4:57
